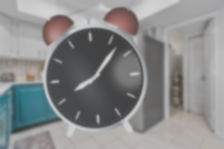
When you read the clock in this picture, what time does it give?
8:07
